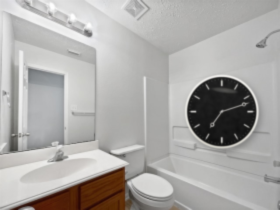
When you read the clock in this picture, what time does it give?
7:12
